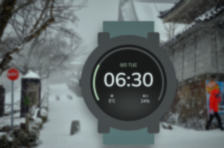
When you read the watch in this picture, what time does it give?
6:30
